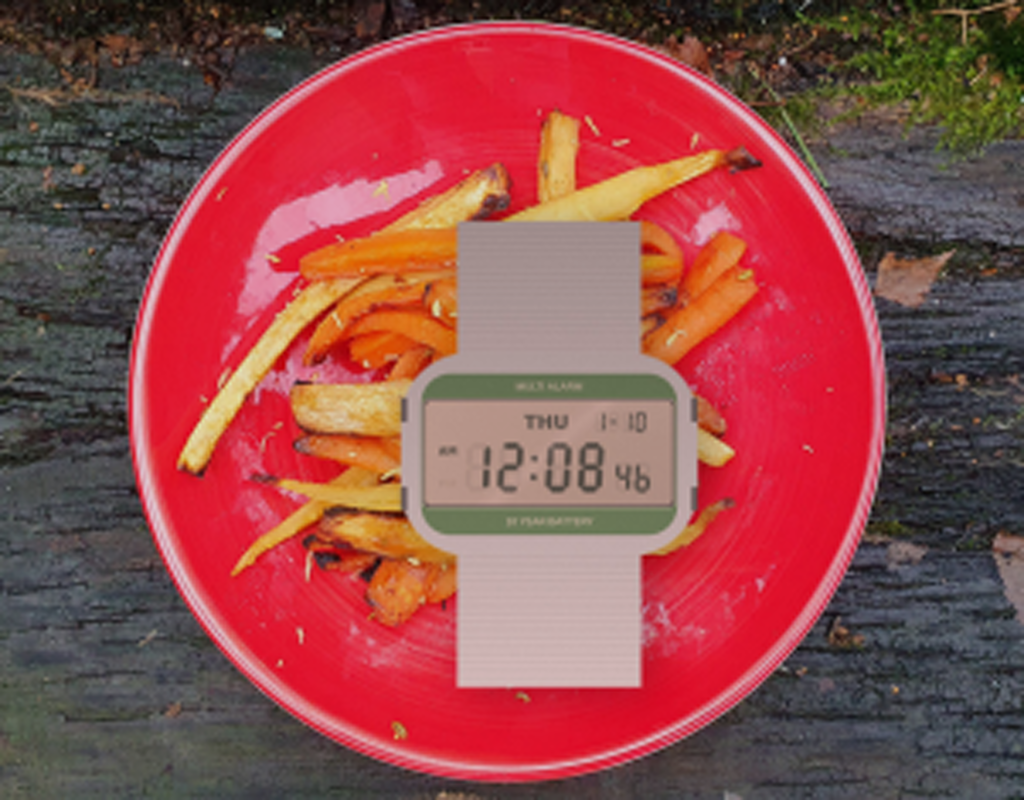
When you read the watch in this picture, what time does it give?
12:08:46
